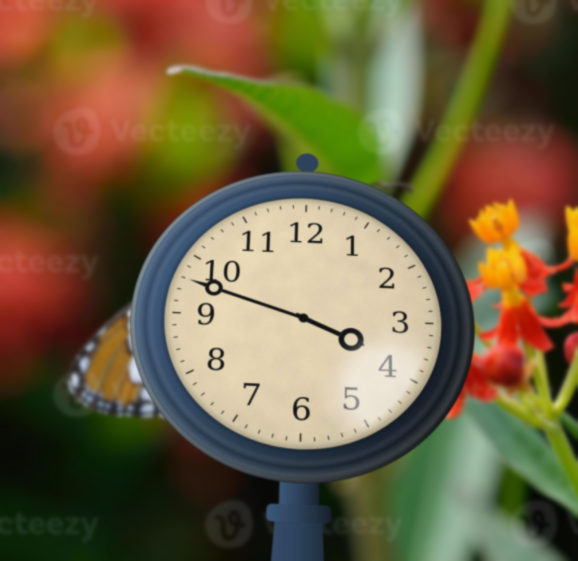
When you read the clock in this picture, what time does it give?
3:48
